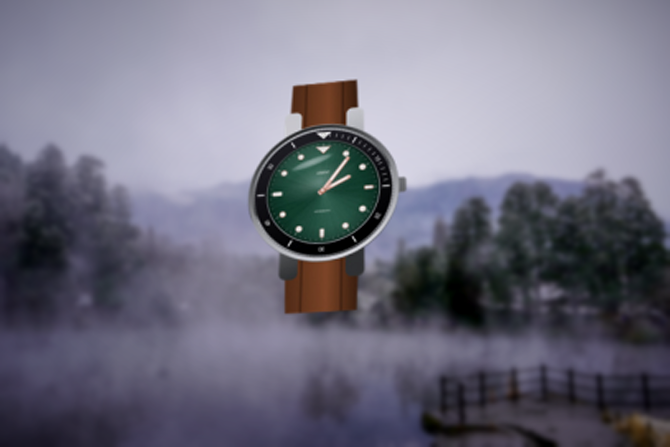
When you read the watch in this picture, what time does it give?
2:06
